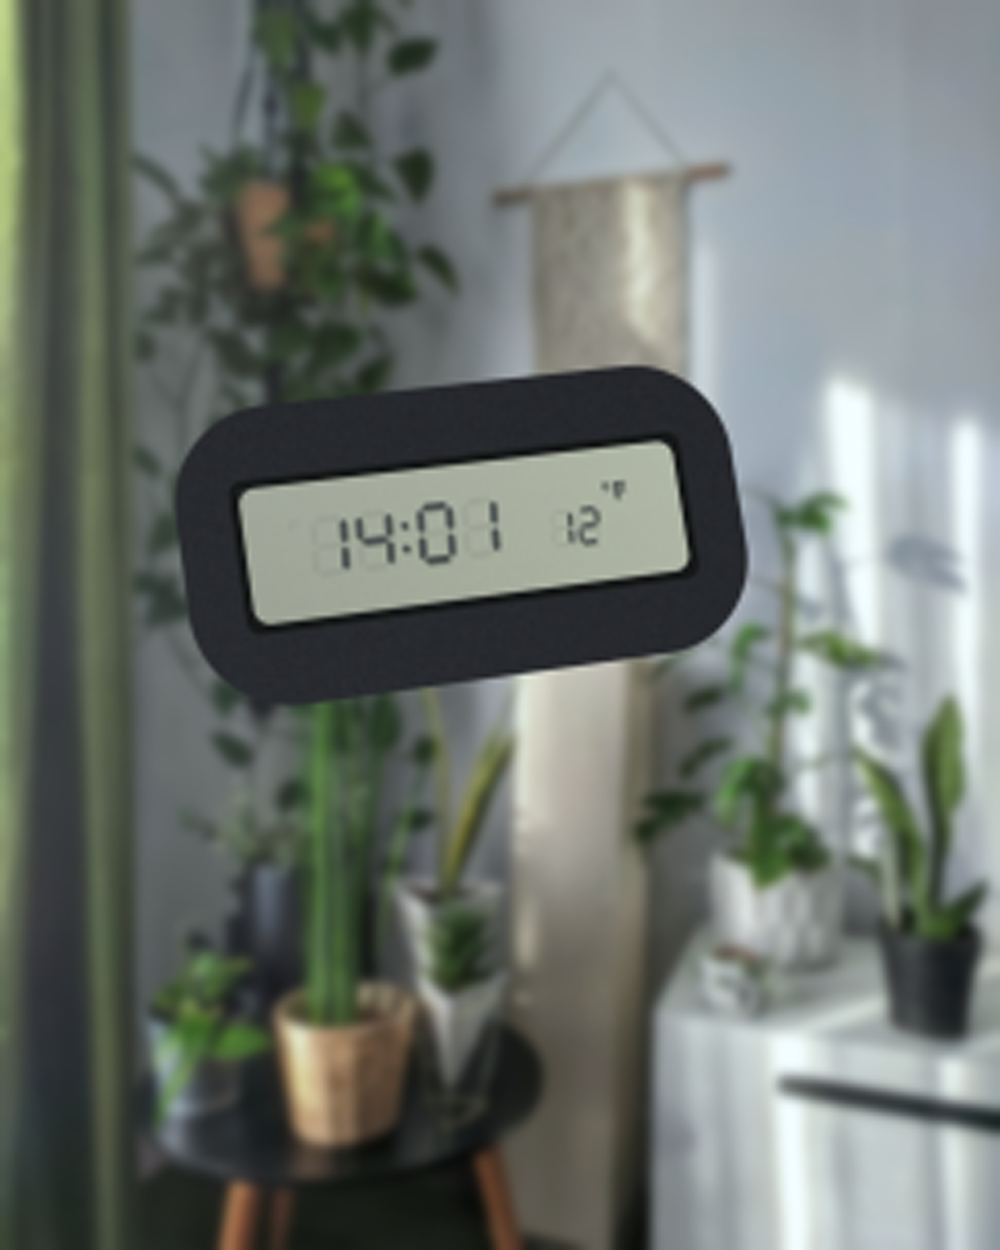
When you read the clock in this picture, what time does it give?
14:01
